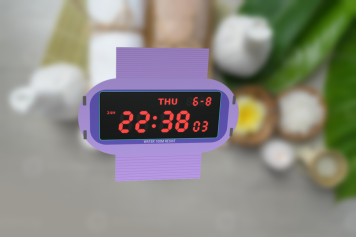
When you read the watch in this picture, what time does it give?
22:38:03
